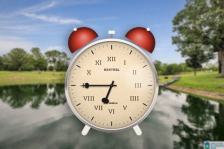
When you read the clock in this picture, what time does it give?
6:45
